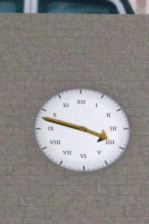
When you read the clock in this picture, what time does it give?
3:48
